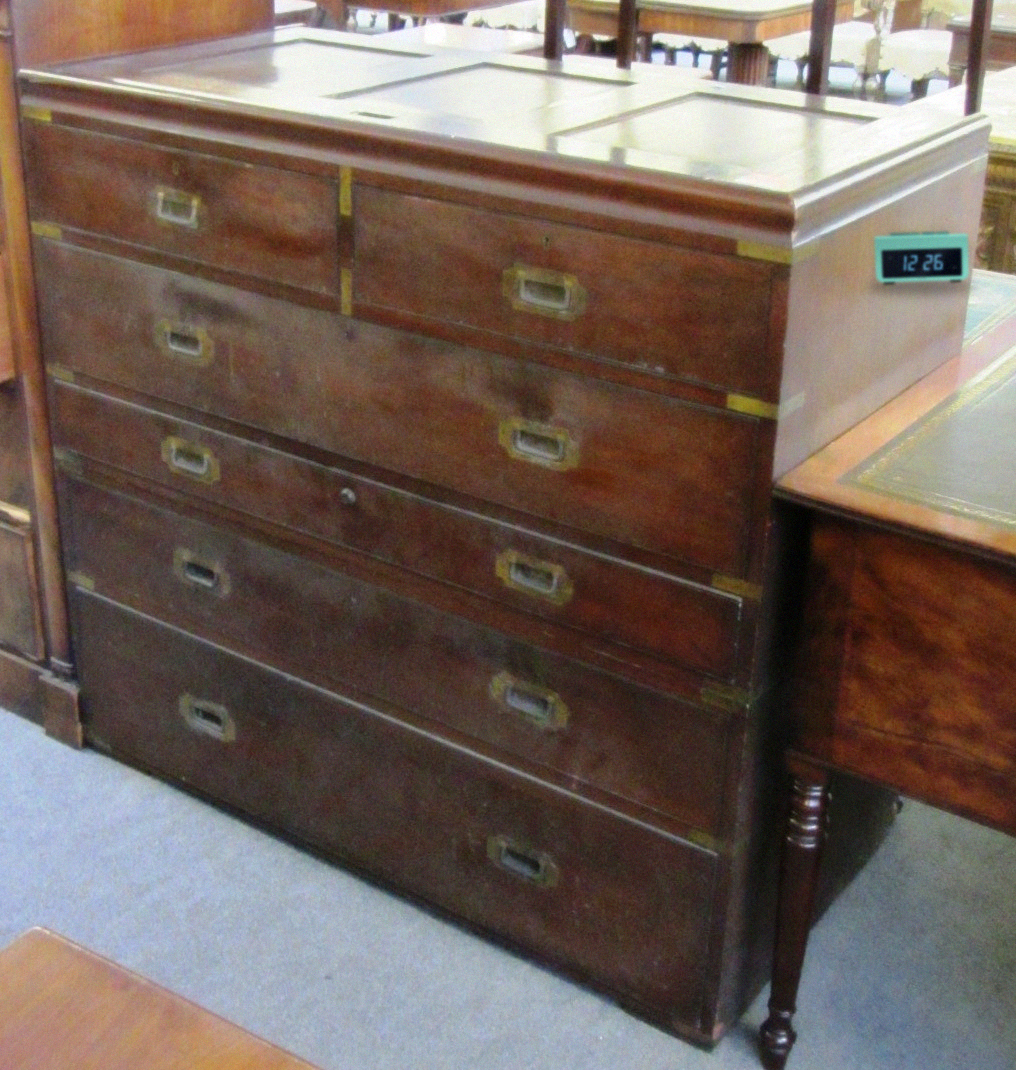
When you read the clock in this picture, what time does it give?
12:26
